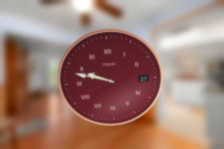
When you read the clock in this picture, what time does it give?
9:48
